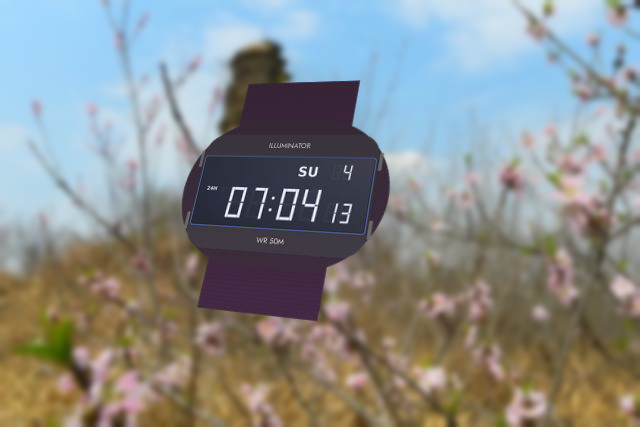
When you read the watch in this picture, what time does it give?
7:04:13
